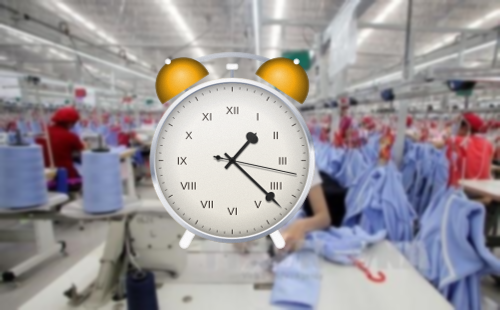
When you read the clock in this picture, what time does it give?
1:22:17
